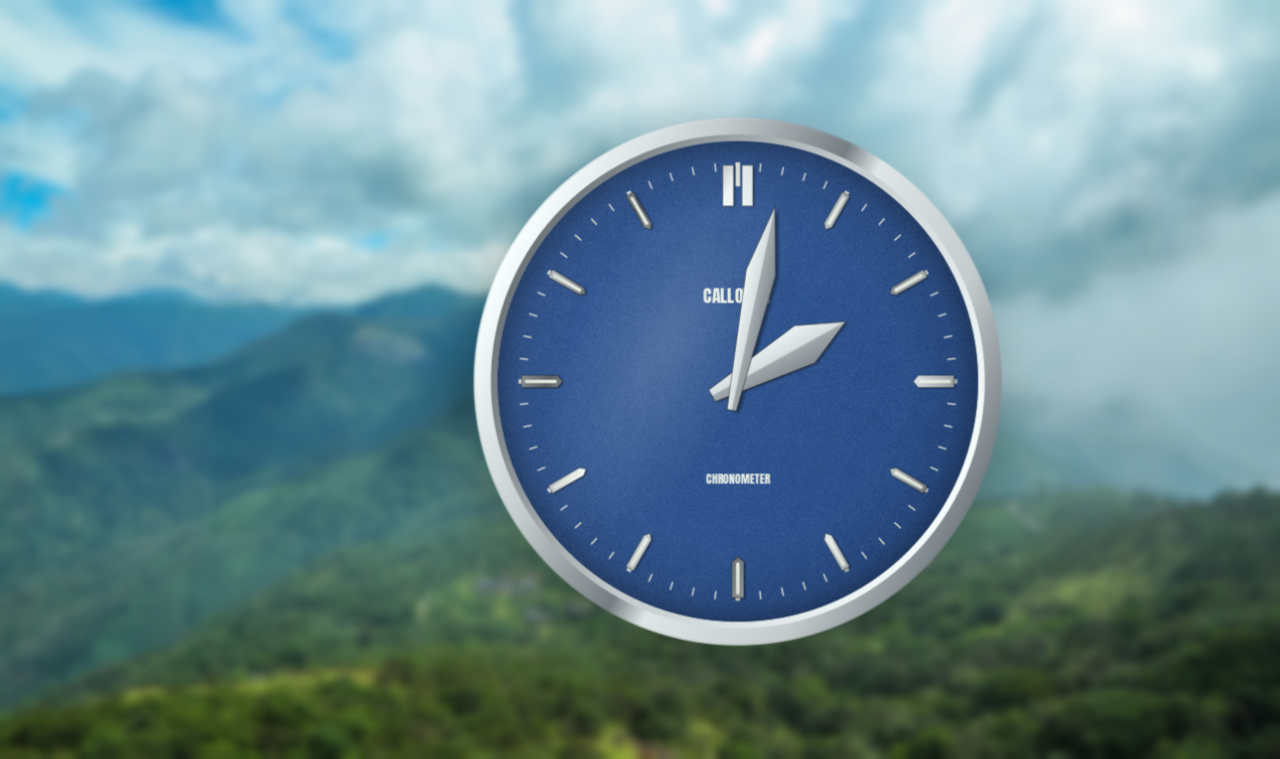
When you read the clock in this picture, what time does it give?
2:02
